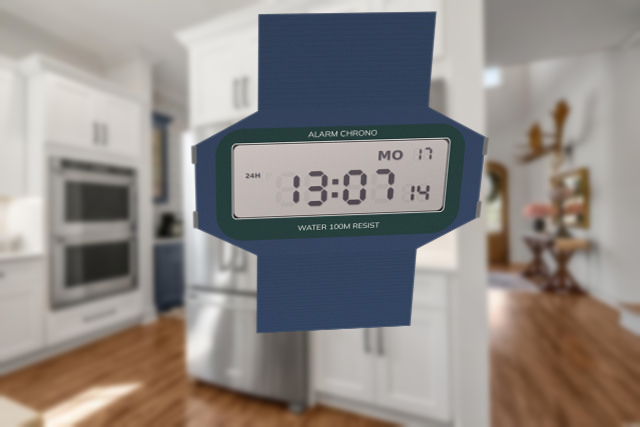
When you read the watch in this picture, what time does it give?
13:07:14
